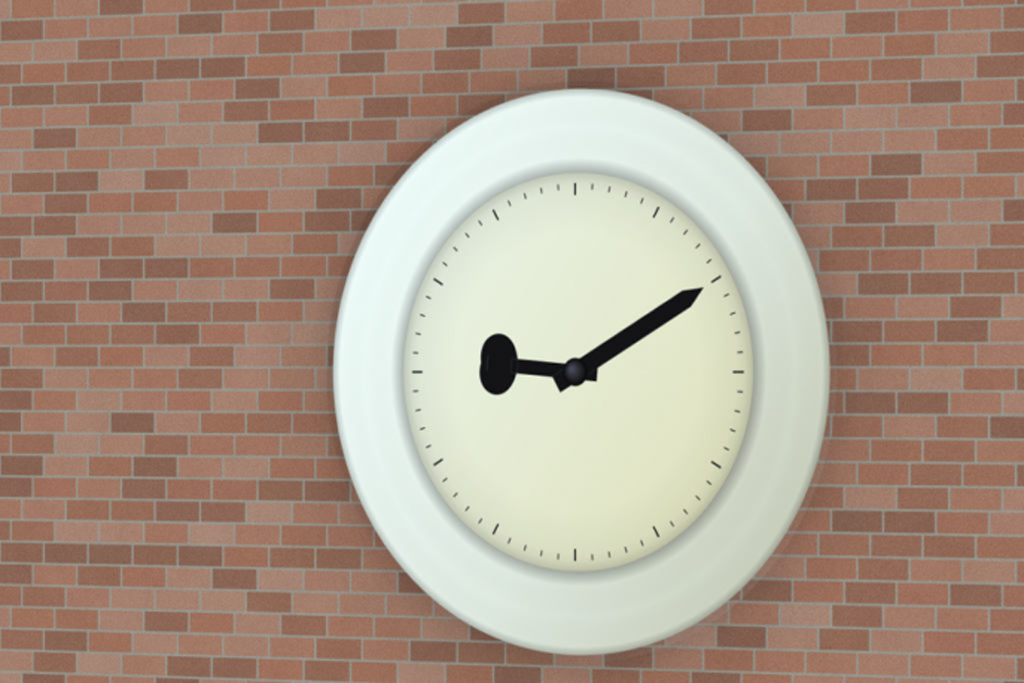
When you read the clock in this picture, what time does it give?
9:10
